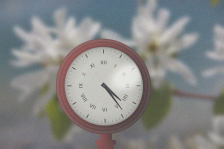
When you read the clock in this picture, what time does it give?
4:24
